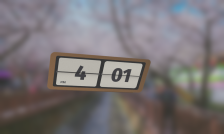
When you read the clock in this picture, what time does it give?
4:01
